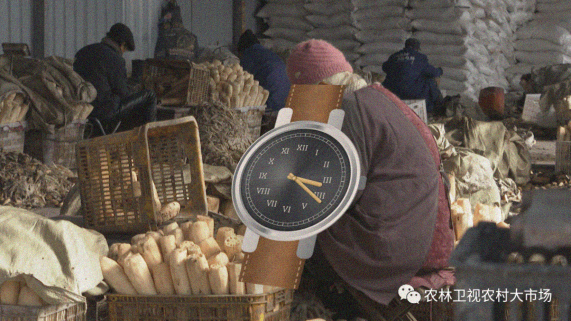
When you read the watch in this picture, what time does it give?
3:21
